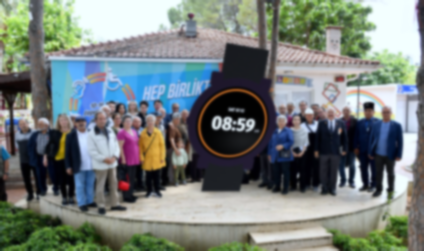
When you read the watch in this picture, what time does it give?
8:59
